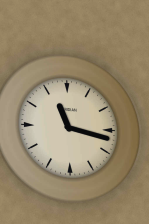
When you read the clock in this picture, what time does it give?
11:17
